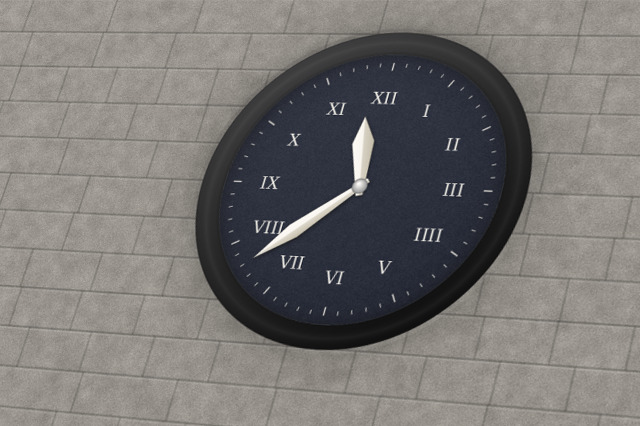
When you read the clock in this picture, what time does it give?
11:38
